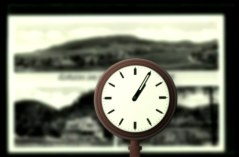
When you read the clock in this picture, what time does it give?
1:05
